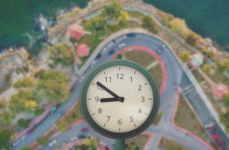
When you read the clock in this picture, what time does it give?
8:51
